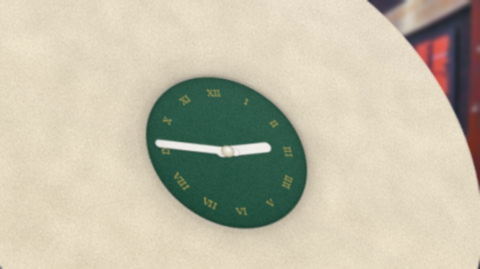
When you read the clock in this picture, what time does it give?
2:46
